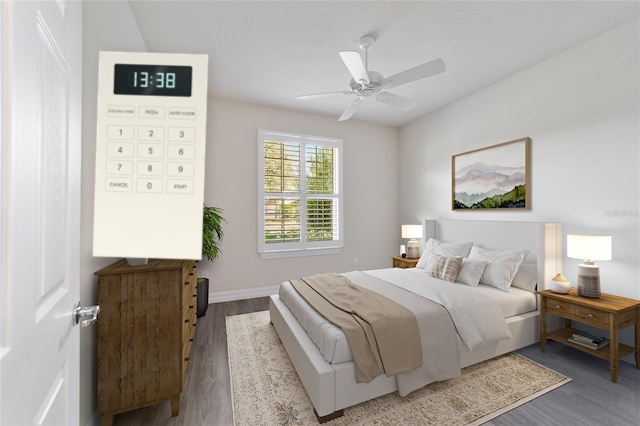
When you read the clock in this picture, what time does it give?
13:38
